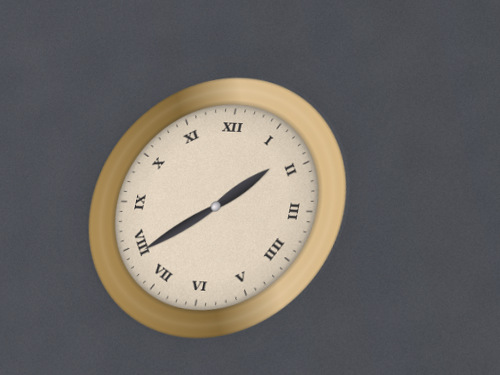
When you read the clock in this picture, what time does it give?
1:39
